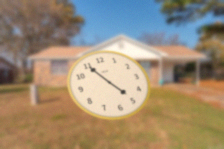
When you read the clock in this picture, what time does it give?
4:55
